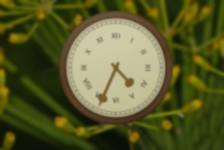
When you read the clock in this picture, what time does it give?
4:34
